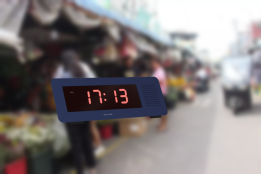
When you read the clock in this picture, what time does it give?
17:13
